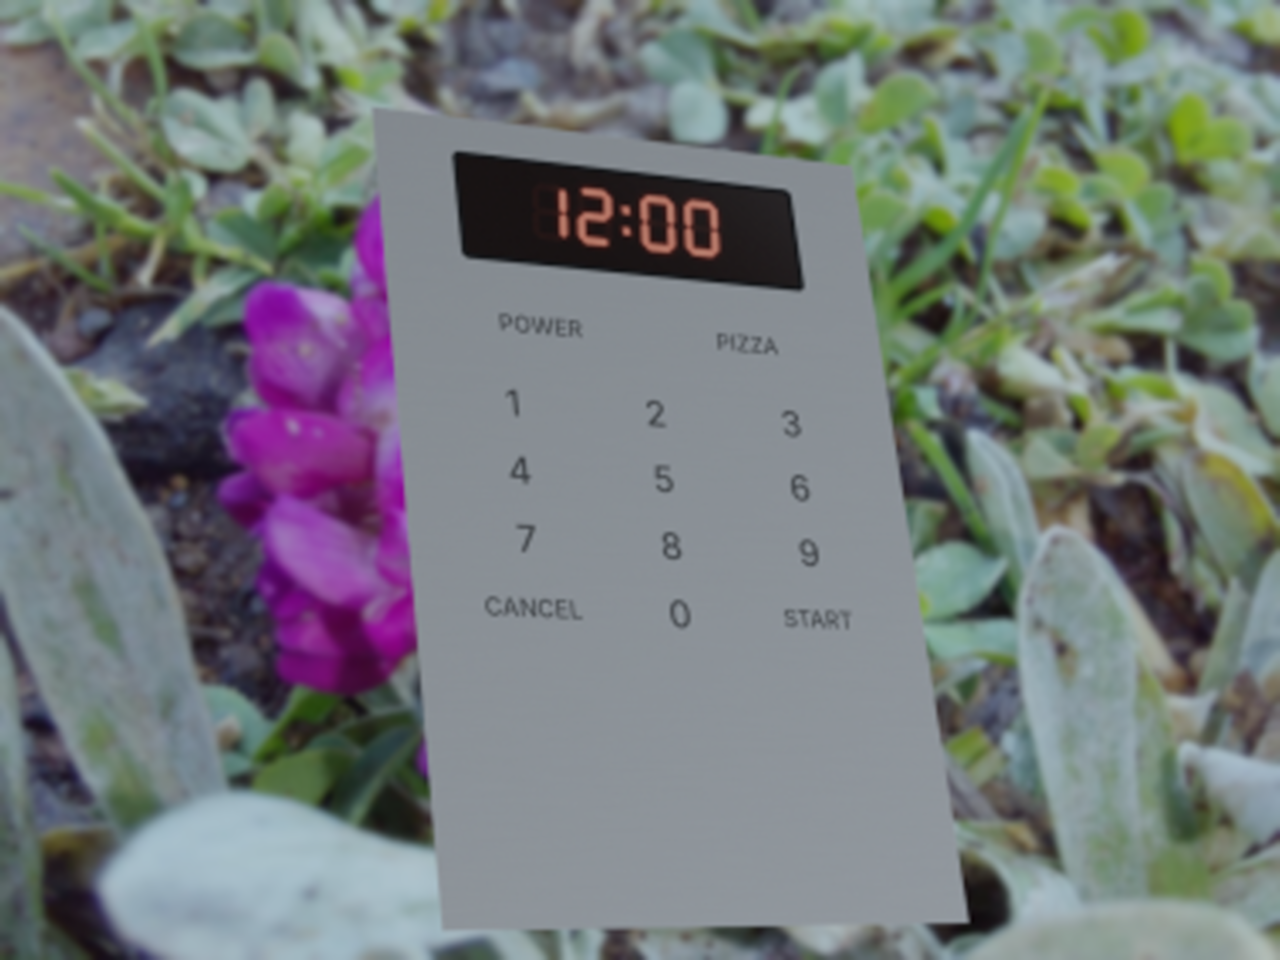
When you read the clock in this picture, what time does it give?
12:00
